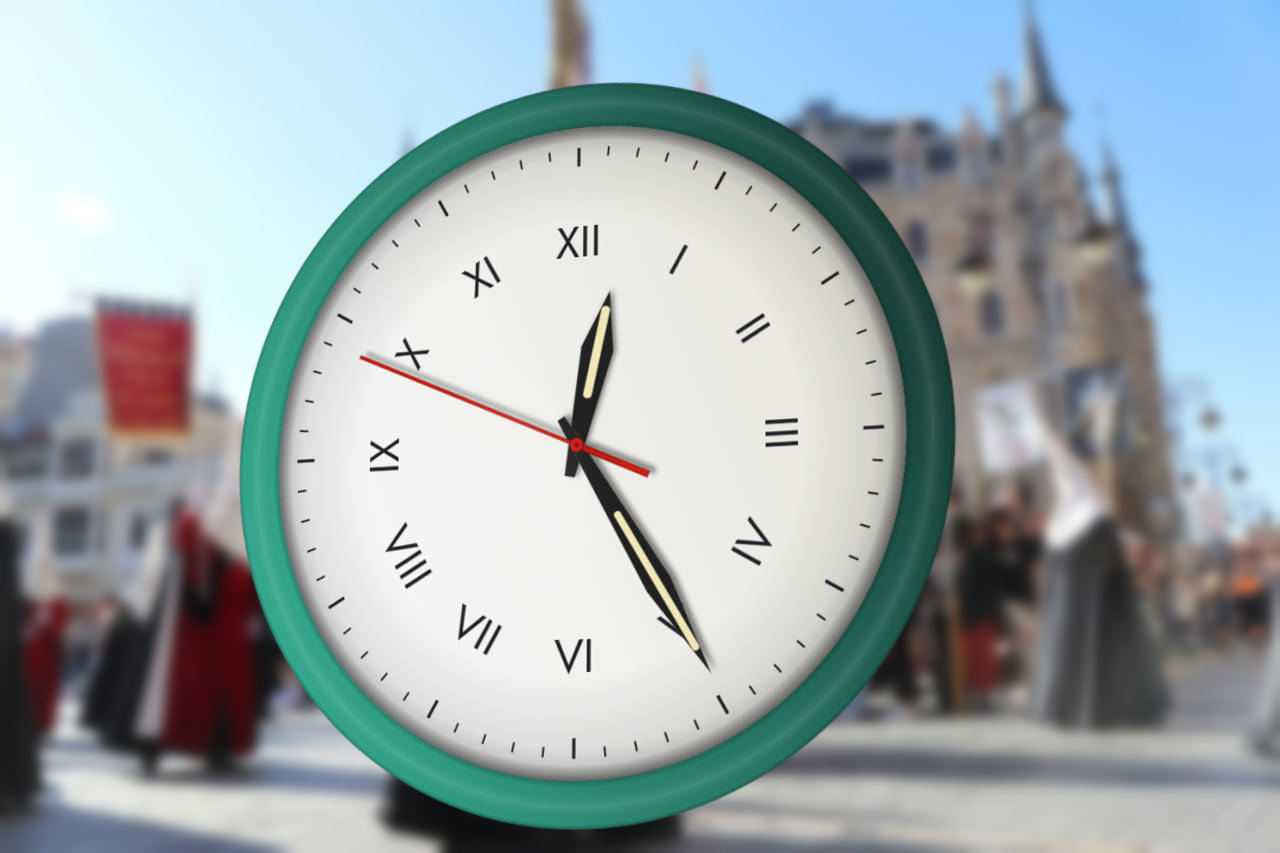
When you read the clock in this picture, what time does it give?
12:24:49
